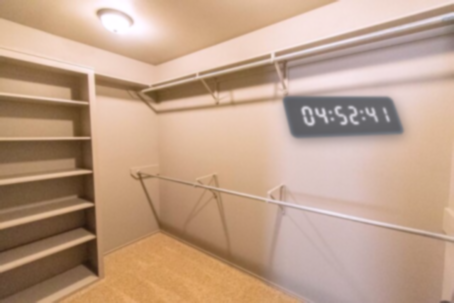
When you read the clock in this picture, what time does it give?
4:52:41
